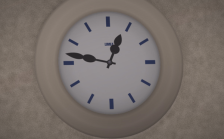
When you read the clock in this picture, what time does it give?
12:47
